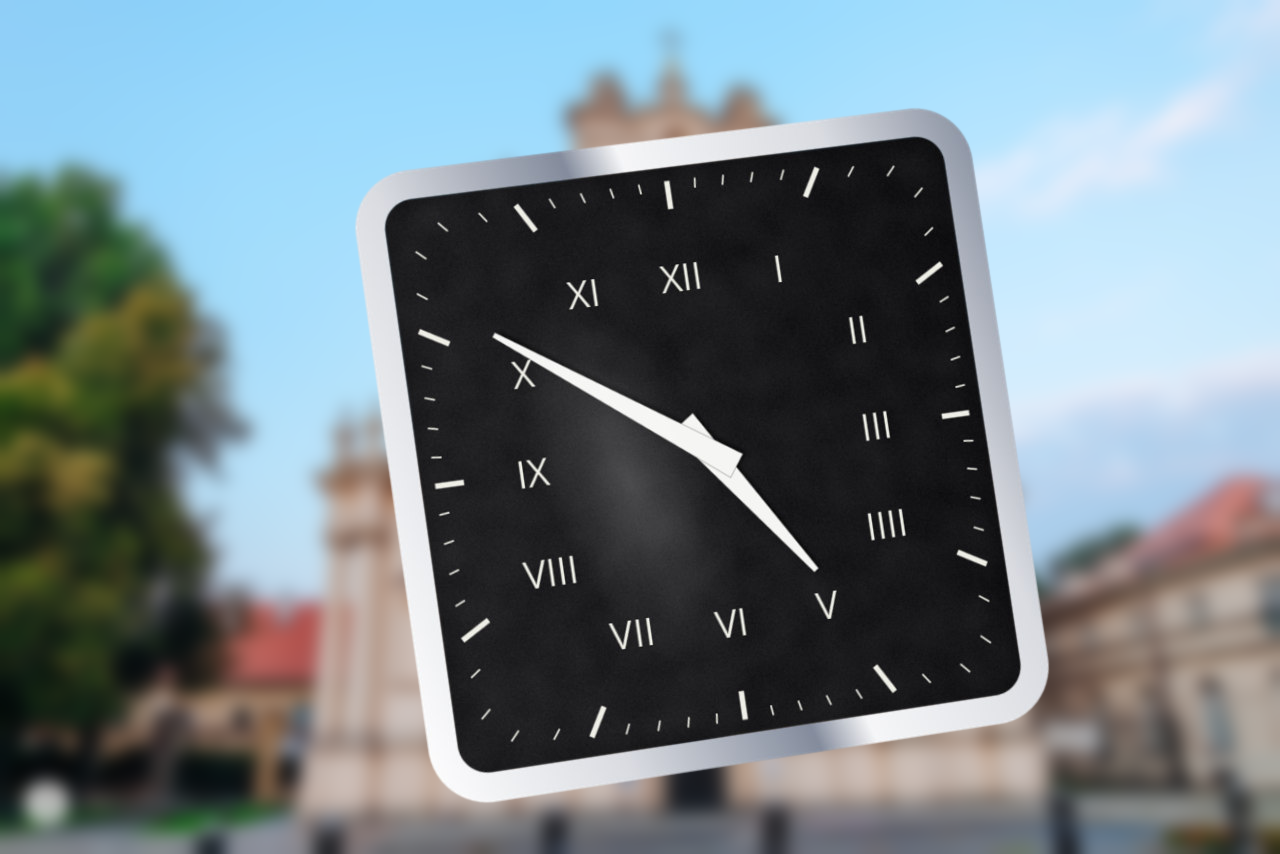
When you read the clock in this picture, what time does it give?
4:51
